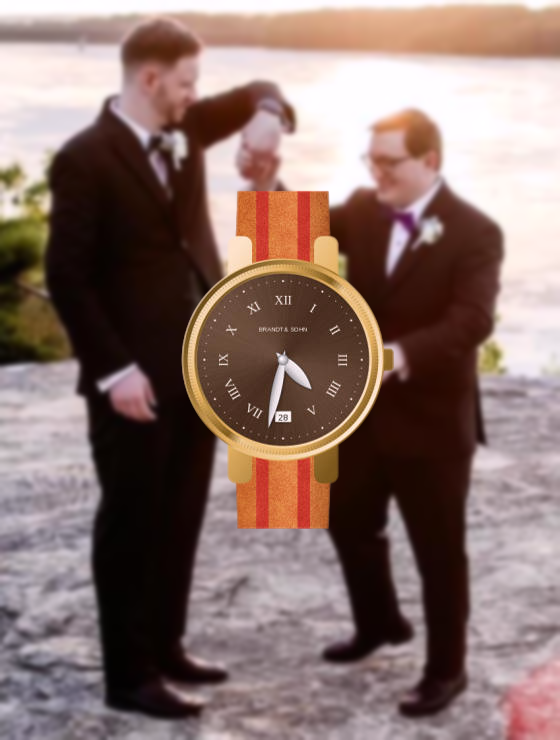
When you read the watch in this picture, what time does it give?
4:32
